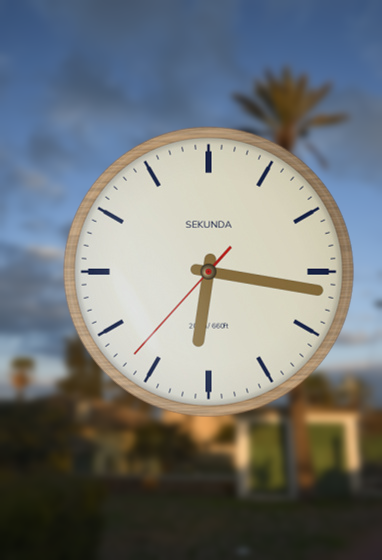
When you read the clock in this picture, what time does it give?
6:16:37
